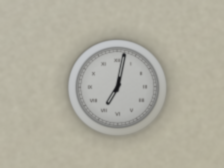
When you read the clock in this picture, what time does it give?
7:02
